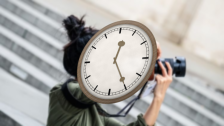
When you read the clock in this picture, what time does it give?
12:25
